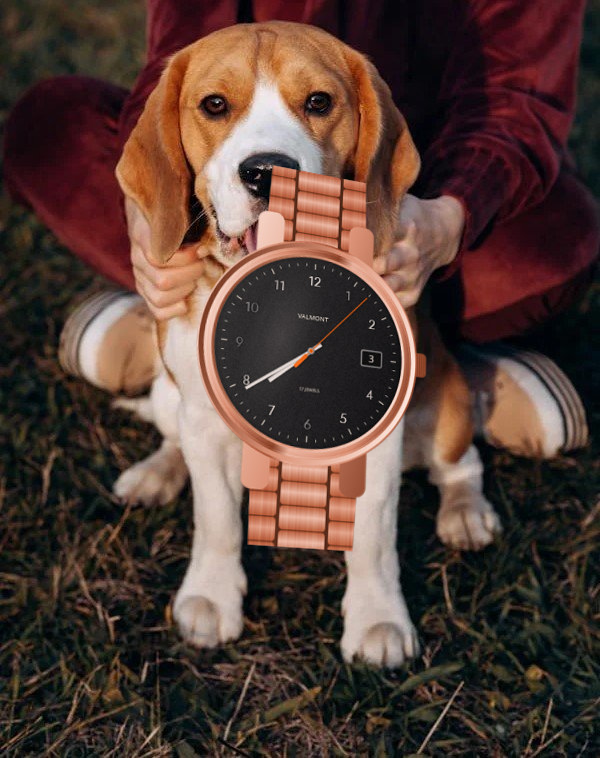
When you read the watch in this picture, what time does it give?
7:39:07
